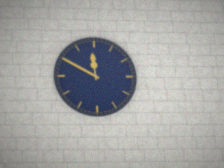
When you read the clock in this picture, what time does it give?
11:50
